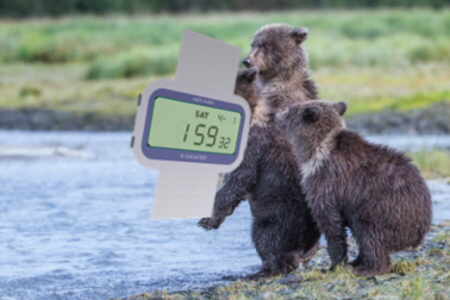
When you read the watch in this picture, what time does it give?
1:59:32
